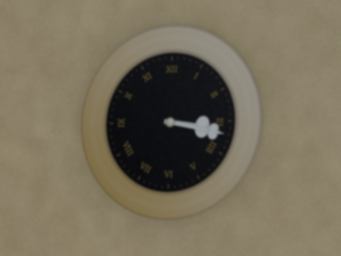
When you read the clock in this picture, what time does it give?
3:17
